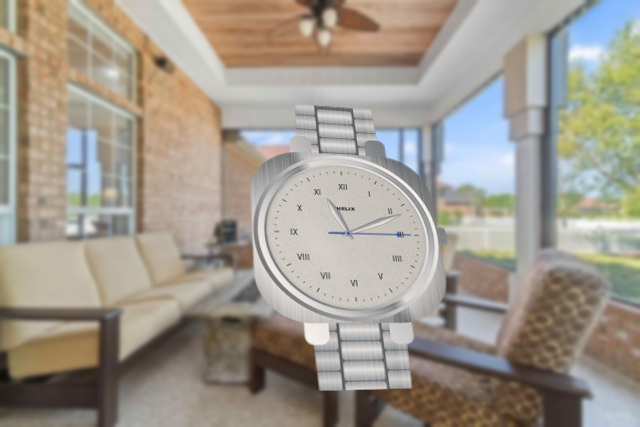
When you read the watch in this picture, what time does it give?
11:11:15
